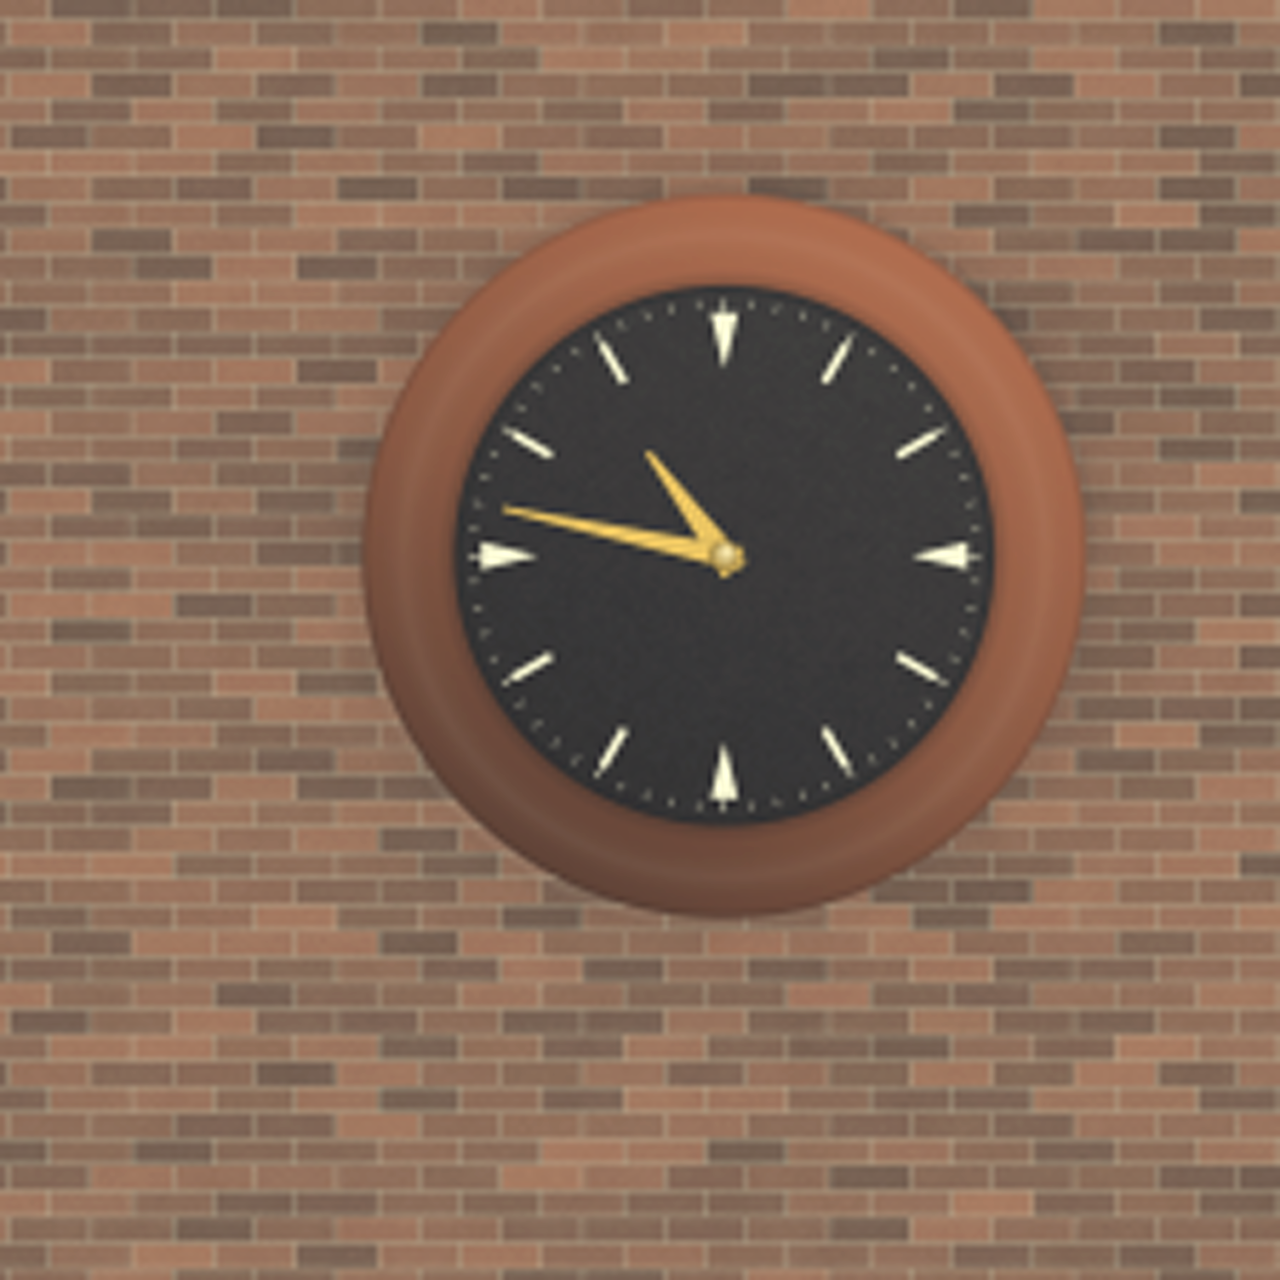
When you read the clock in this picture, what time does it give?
10:47
